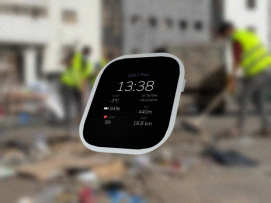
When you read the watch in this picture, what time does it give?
13:38
